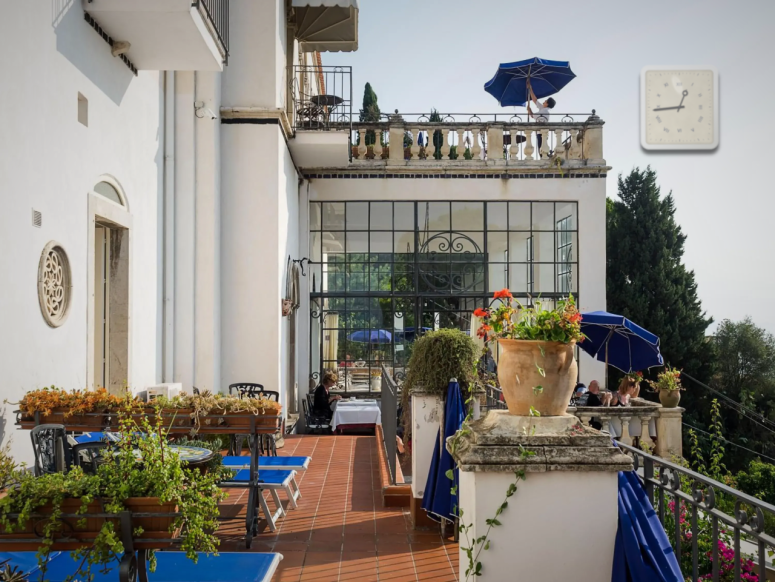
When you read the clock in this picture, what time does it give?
12:44
